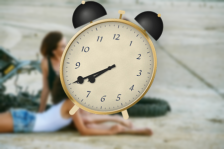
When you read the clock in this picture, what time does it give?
7:40
